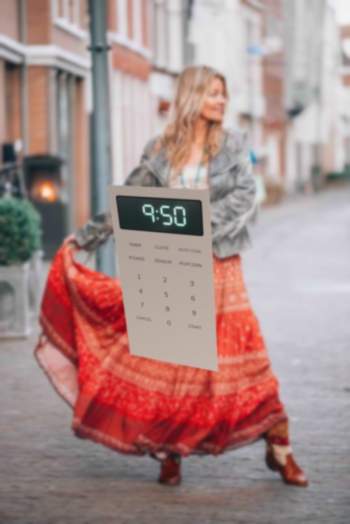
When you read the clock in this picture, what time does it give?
9:50
